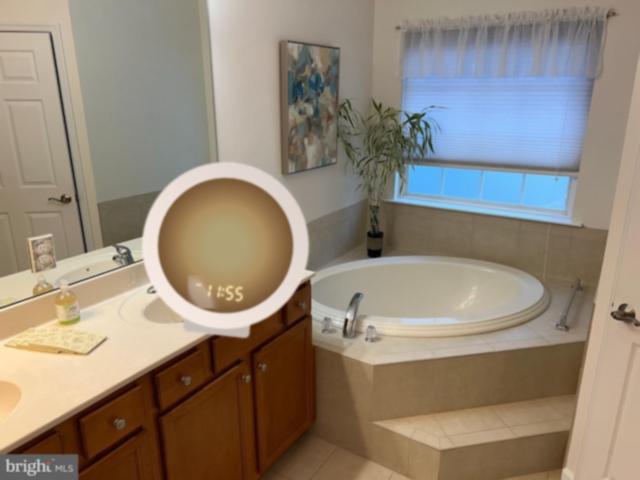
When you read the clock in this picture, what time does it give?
11:55
